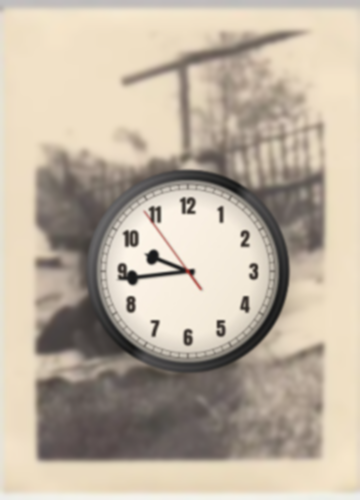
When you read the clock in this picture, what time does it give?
9:43:54
